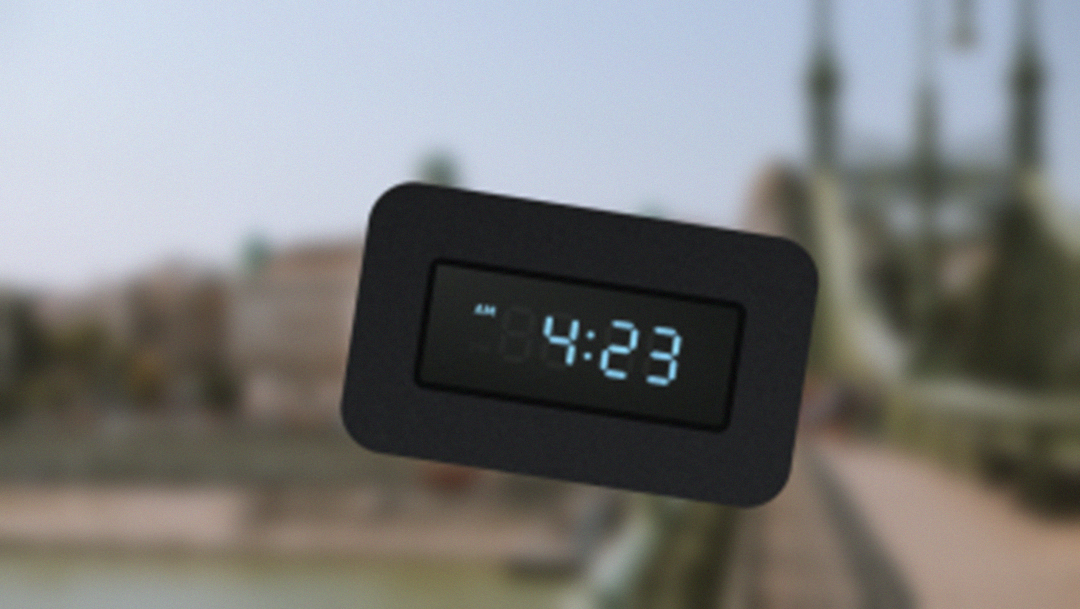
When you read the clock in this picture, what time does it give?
4:23
